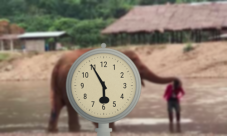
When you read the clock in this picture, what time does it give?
5:55
